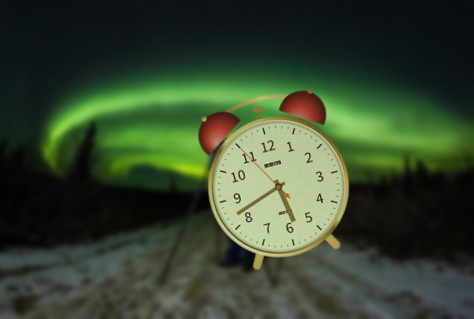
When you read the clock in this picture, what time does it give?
5:41:55
